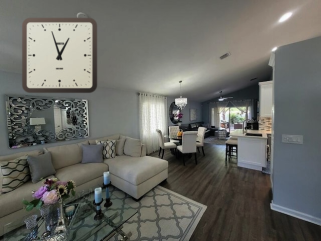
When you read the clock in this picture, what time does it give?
12:57
